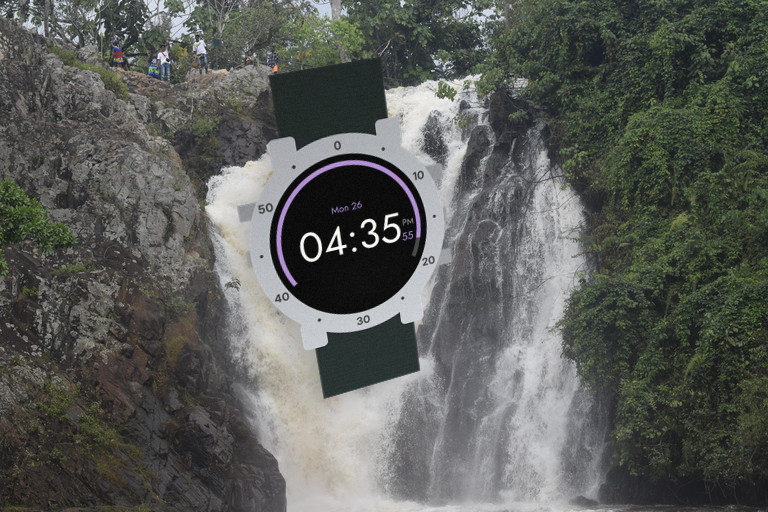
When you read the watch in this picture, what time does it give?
4:35:55
